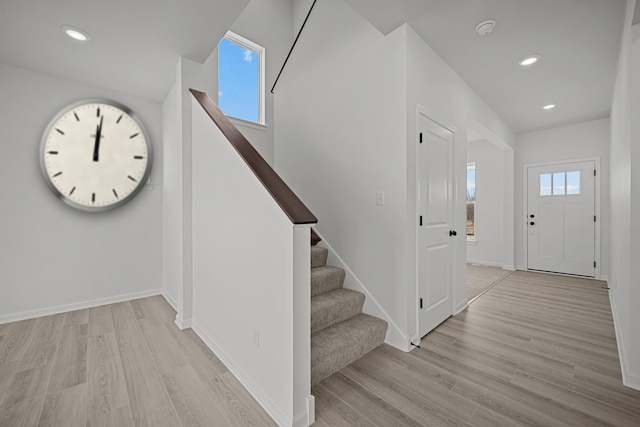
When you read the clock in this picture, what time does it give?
12:01
